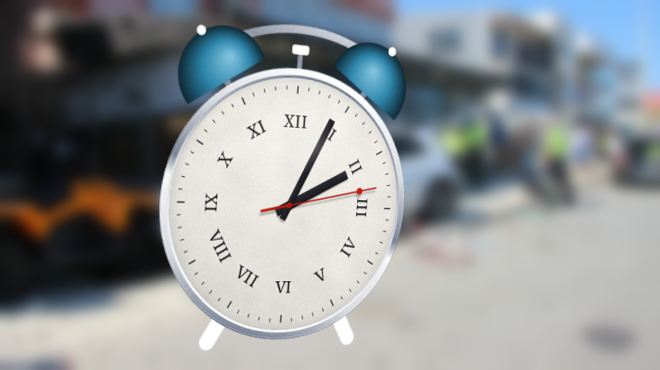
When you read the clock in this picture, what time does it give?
2:04:13
